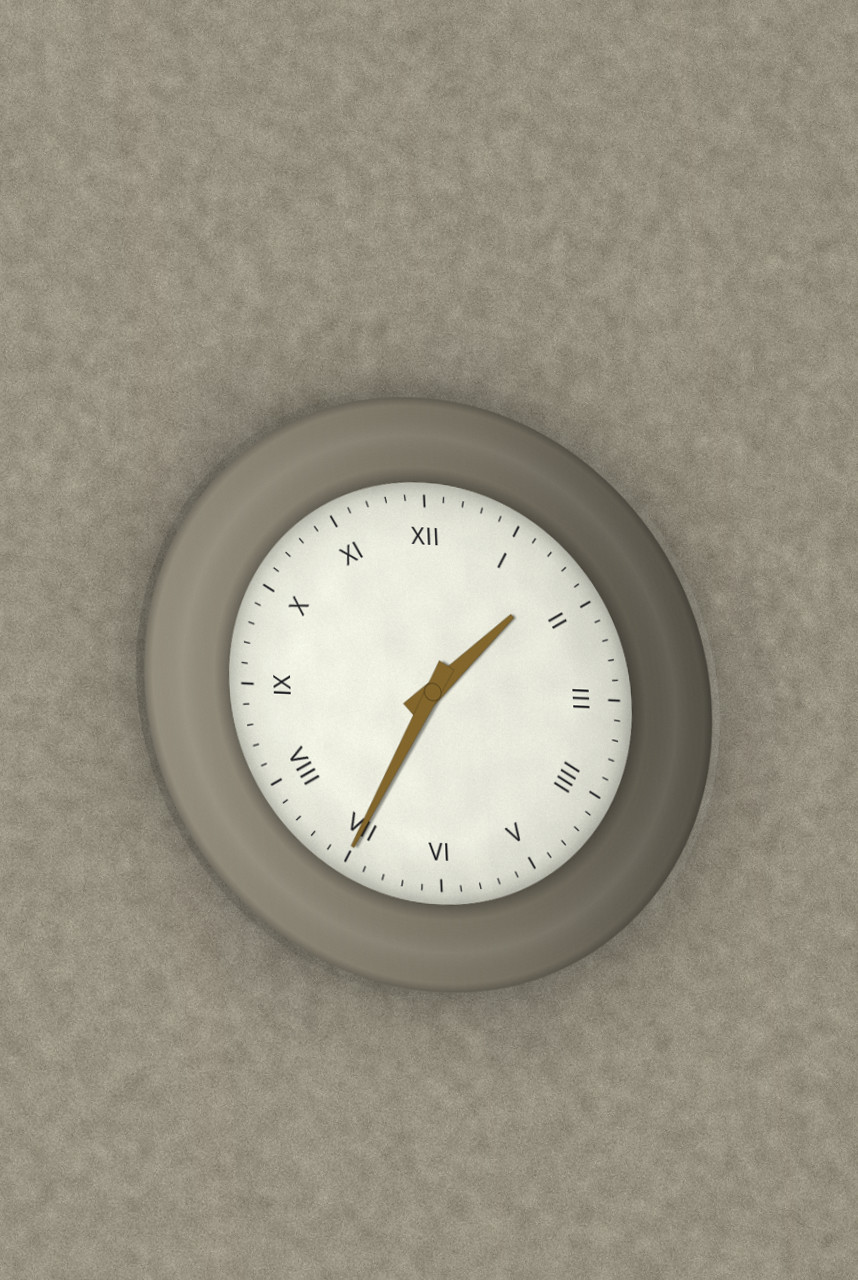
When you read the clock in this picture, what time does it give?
1:35
